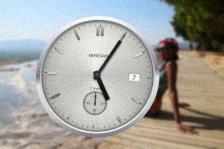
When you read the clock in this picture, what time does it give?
5:05
